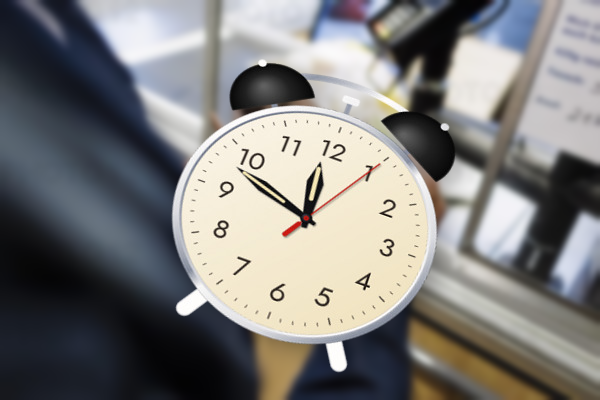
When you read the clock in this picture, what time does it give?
11:48:05
